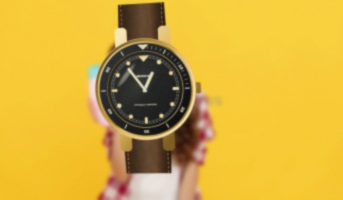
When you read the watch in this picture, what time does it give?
12:54
